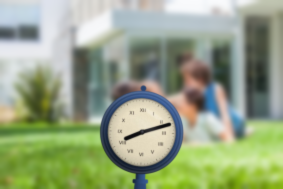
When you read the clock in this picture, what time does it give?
8:12
